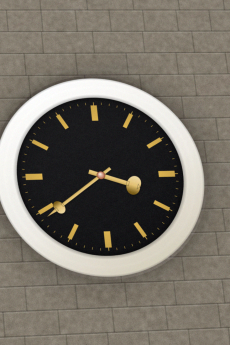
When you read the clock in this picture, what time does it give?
3:39
